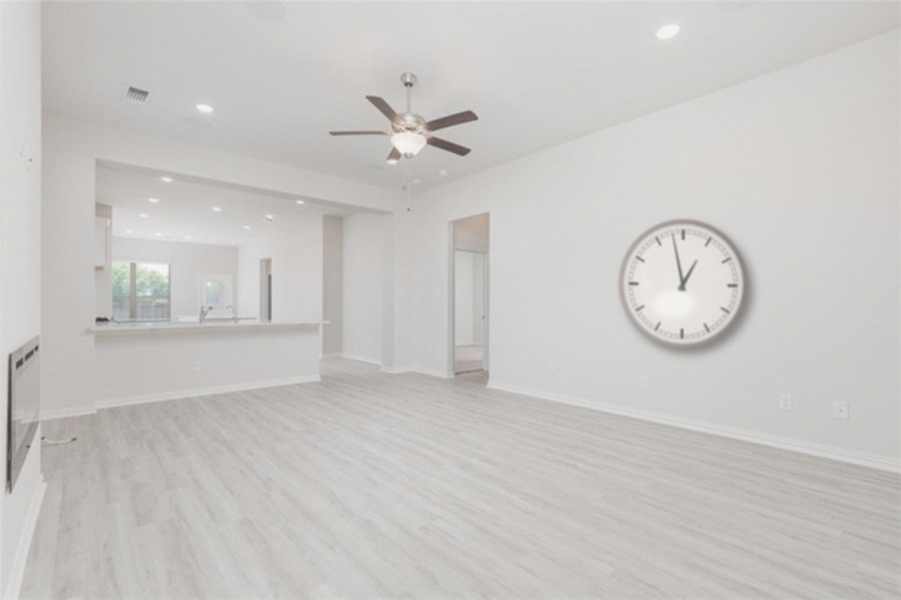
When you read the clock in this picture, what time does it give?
12:58
